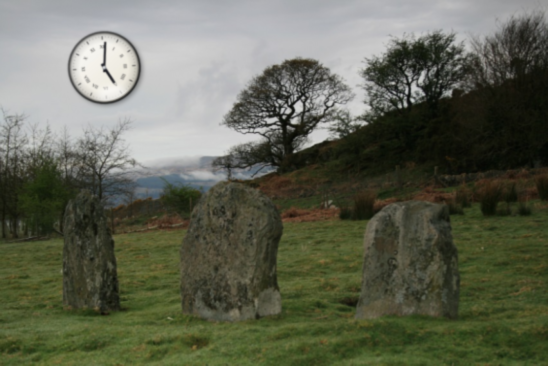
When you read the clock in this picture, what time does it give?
5:01
